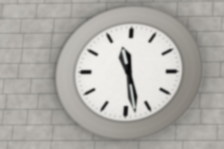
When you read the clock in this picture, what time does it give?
11:28
